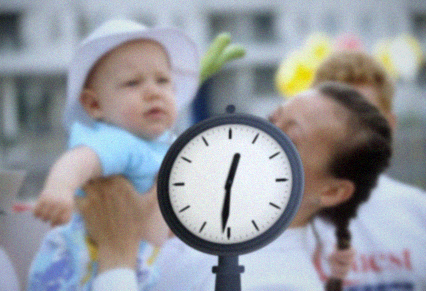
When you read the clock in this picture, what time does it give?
12:31
